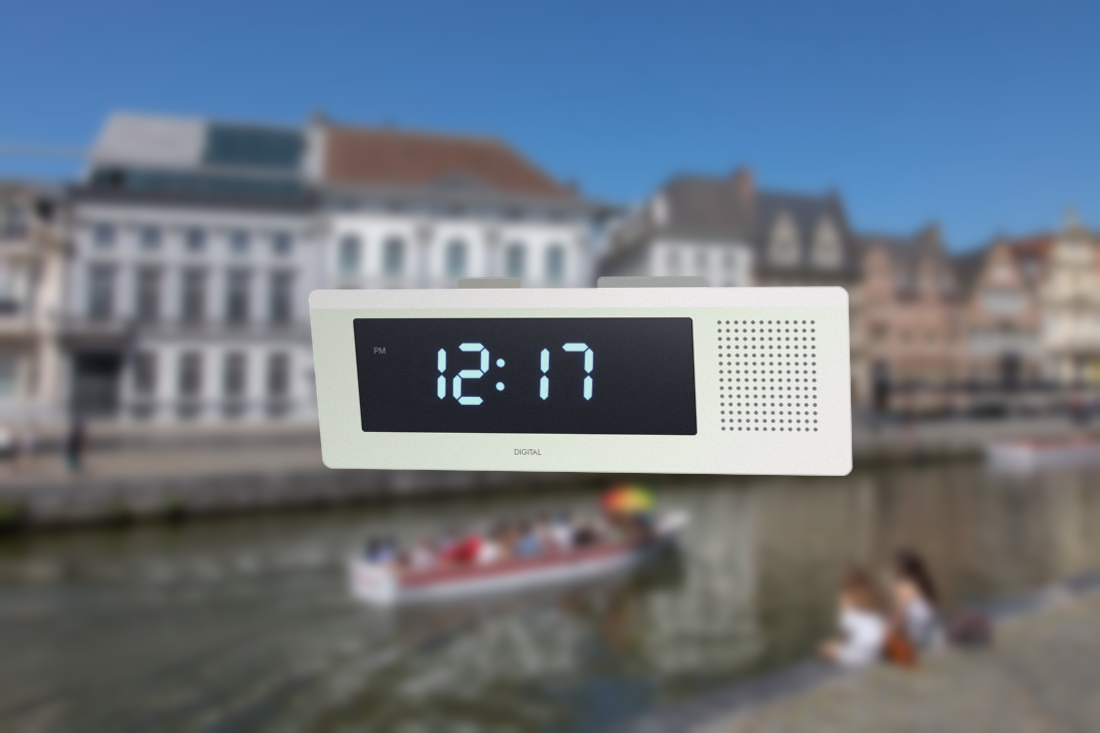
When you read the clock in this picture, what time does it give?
12:17
